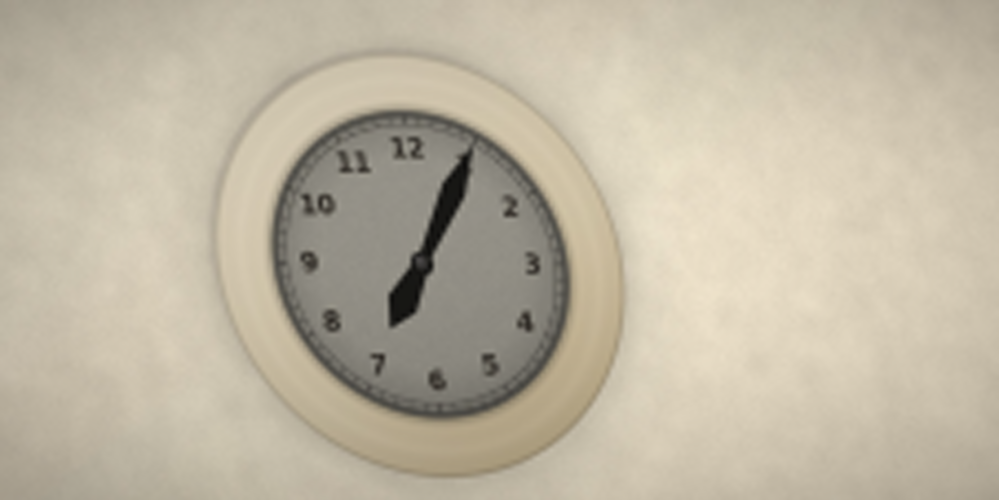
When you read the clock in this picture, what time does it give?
7:05
